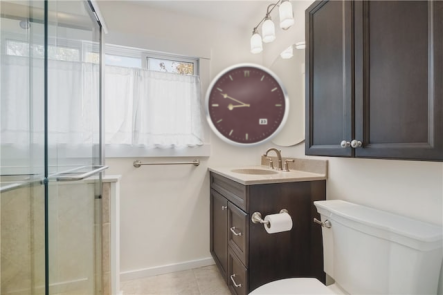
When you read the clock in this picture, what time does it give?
8:49
